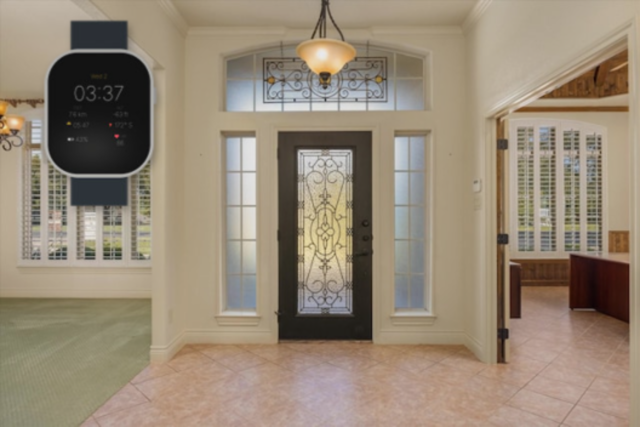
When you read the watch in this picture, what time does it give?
3:37
